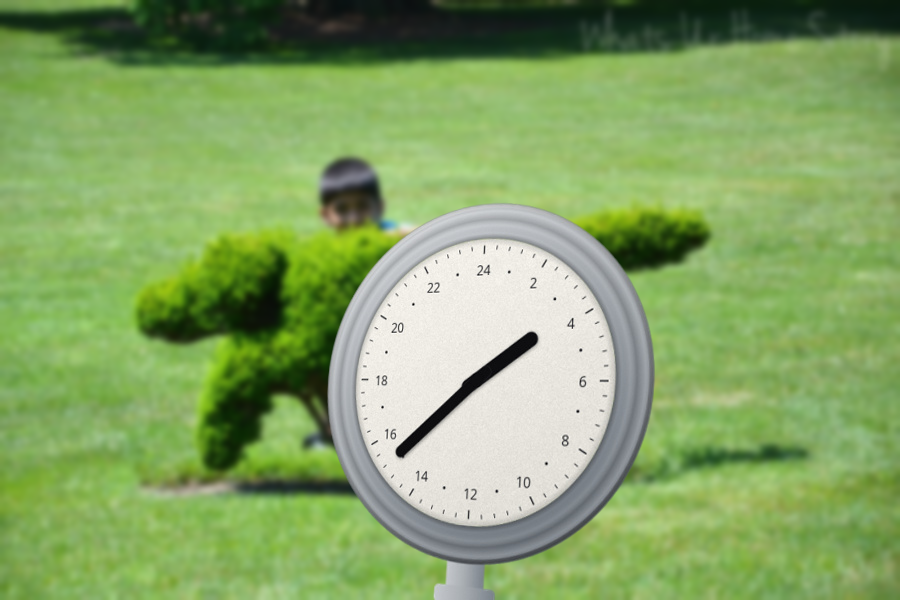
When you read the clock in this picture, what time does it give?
3:38
